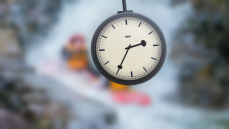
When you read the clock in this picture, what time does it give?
2:35
